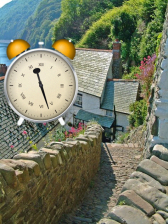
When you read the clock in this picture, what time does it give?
11:27
